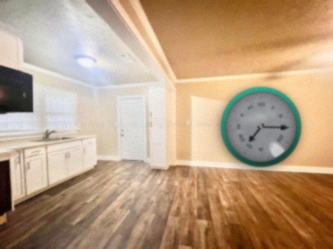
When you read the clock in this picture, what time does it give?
7:15
